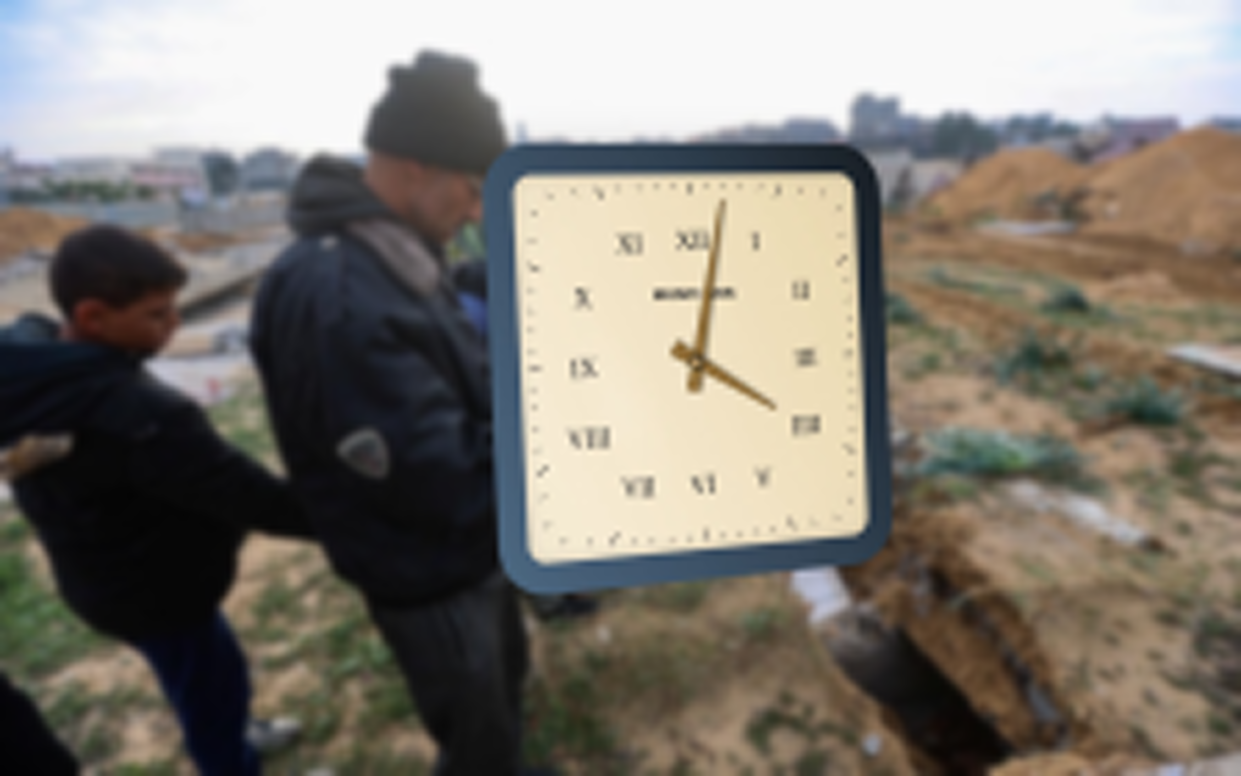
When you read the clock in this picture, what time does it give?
4:02
